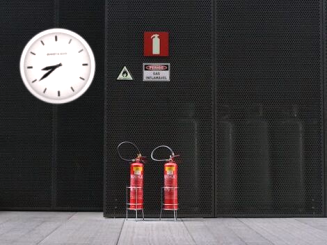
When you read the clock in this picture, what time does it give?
8:39
